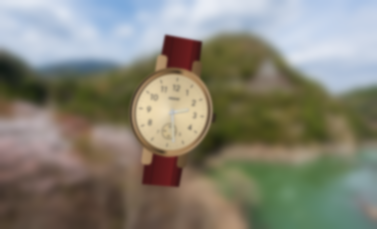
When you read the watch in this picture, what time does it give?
2:28
